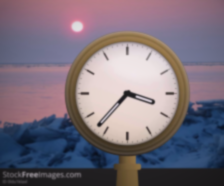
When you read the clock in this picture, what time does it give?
3:37
